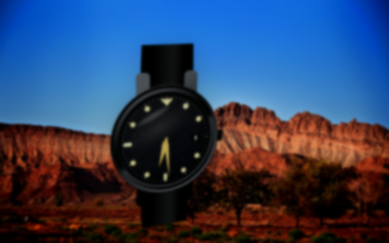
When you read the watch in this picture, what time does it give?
6:29
